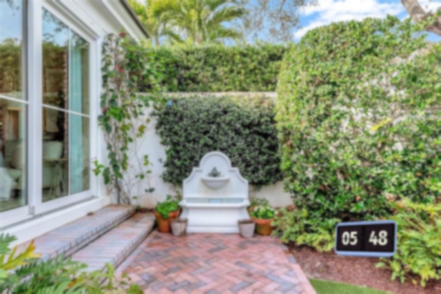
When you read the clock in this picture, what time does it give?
5:48
